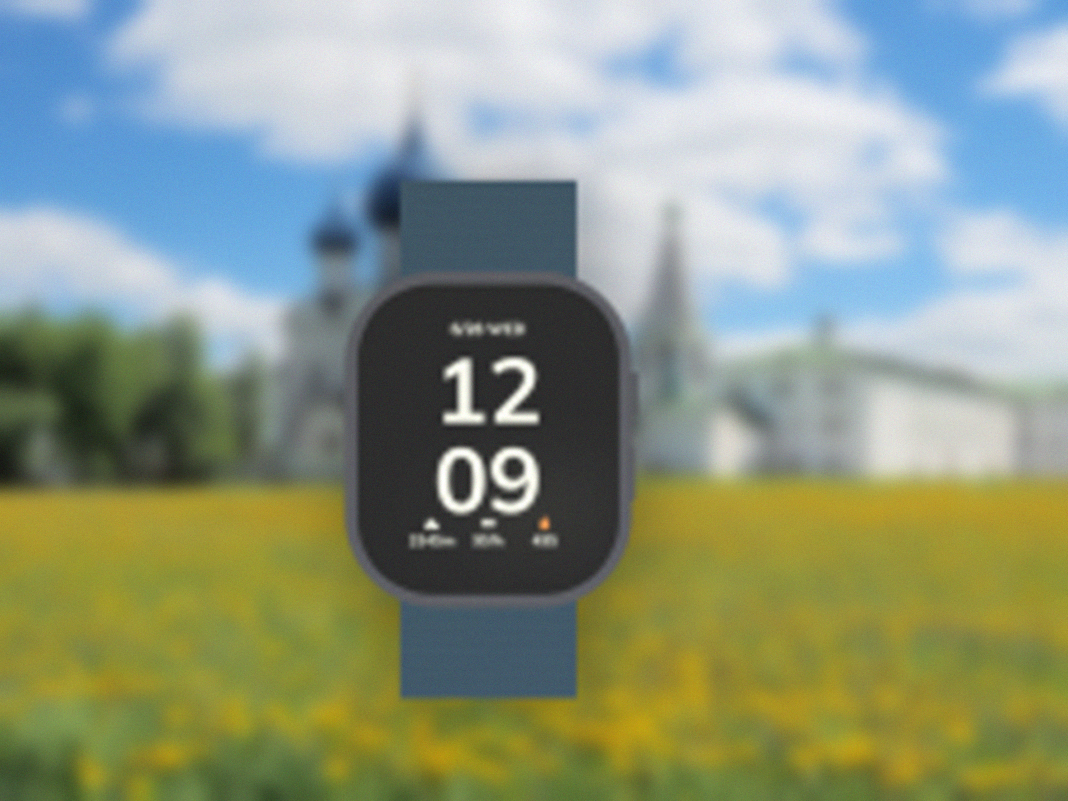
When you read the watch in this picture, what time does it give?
12:09
